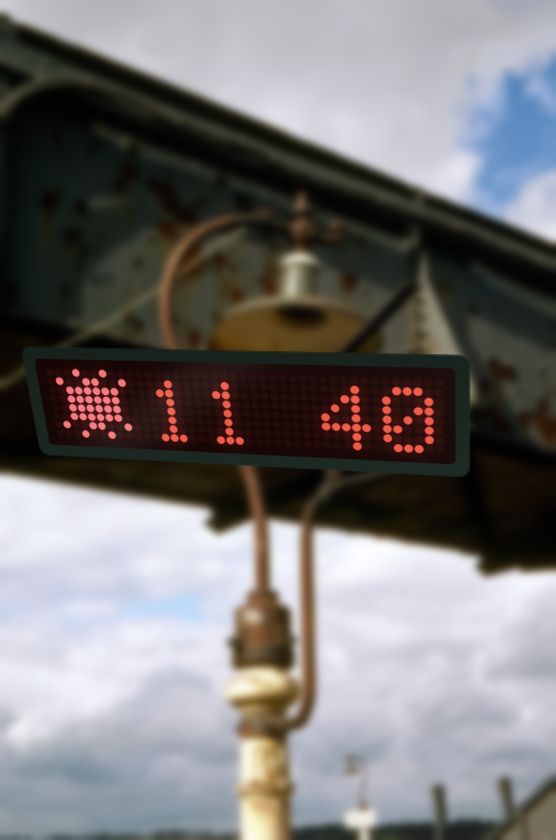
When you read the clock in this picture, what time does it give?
11:40
